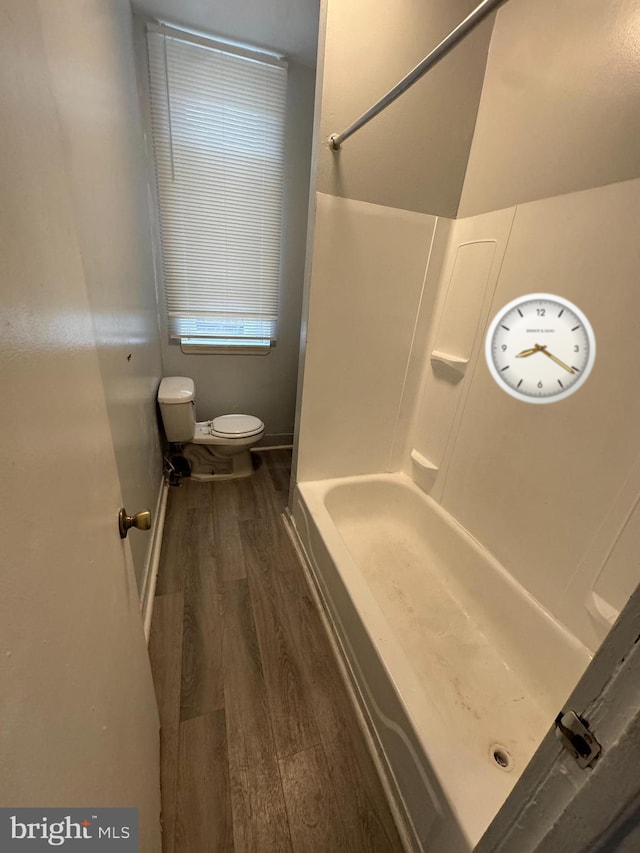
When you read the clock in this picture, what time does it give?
8:21
